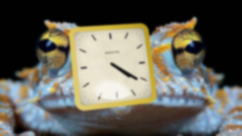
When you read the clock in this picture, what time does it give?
4:21
